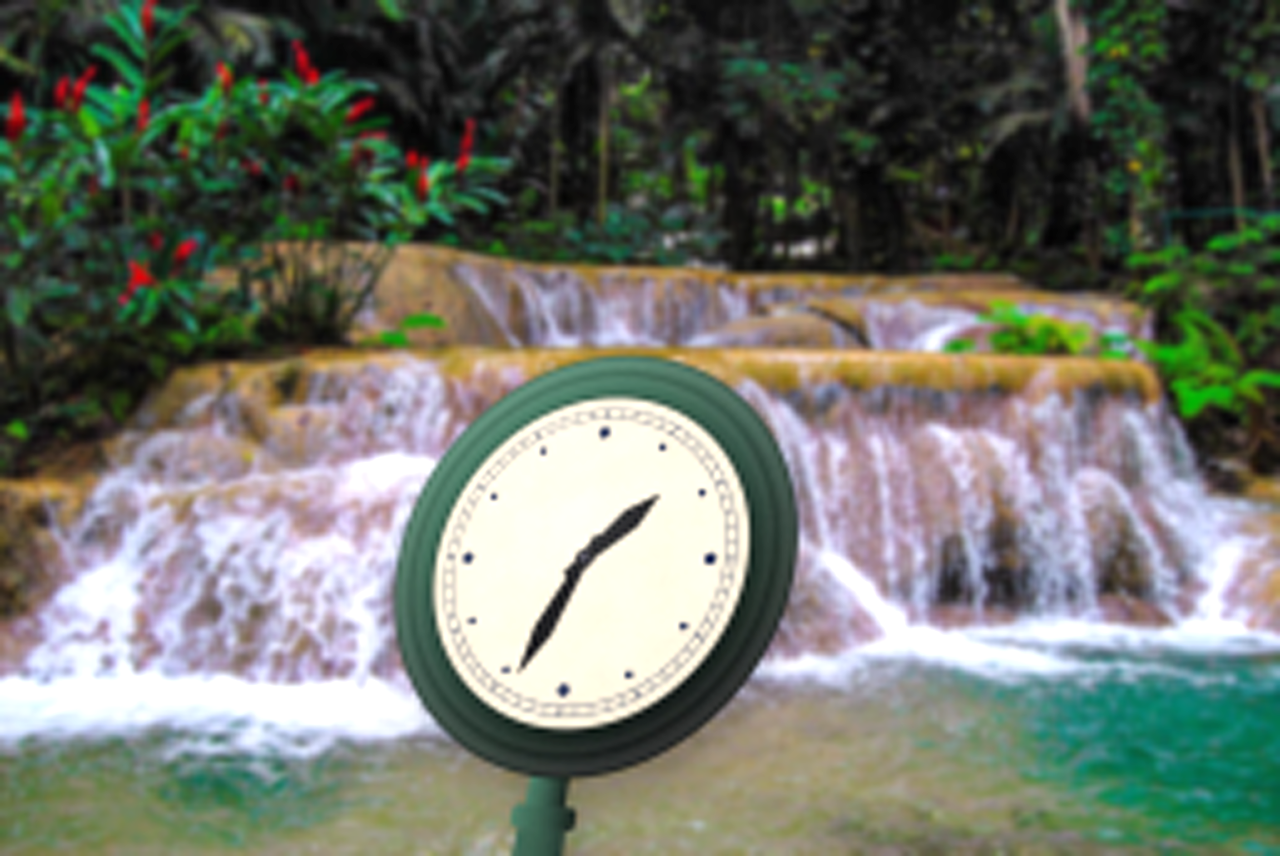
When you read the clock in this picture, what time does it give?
1:34
